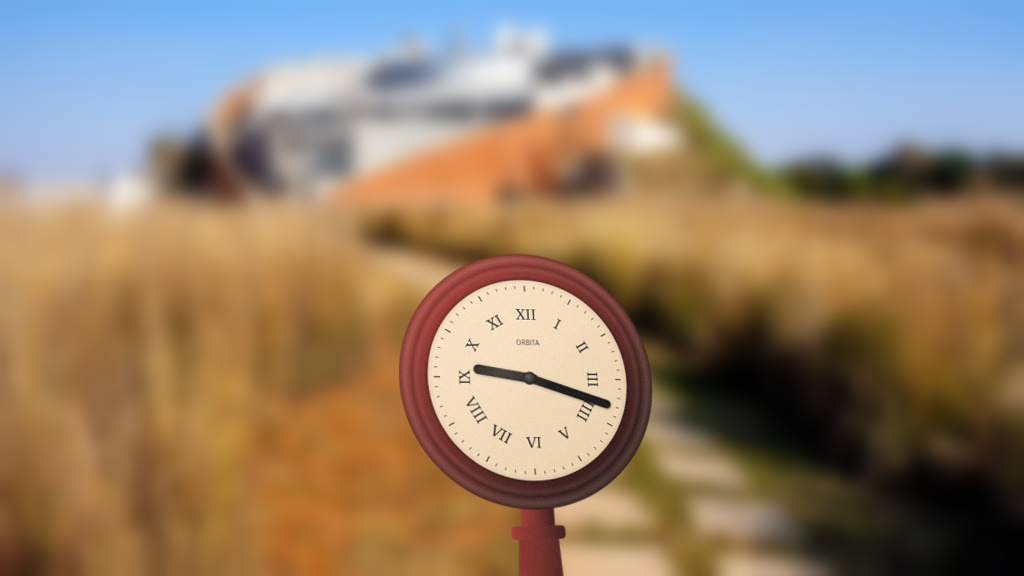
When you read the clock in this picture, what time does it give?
9:18
